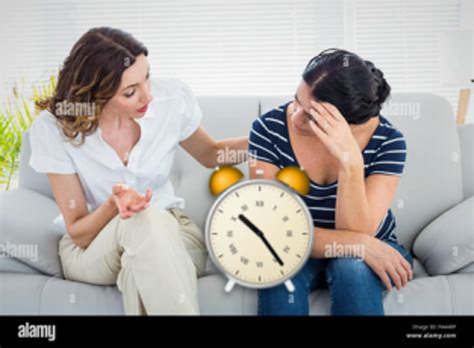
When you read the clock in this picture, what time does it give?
10:24
